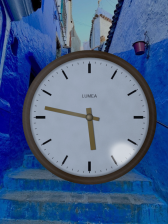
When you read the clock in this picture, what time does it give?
5:47
